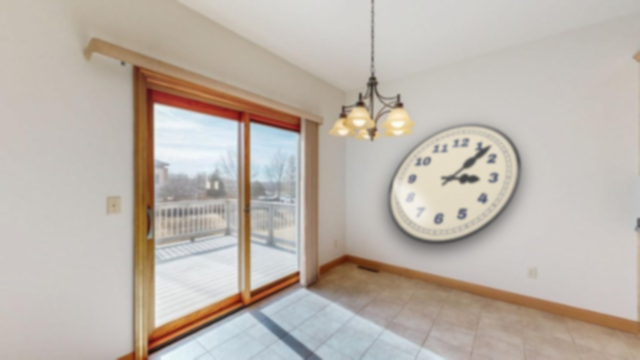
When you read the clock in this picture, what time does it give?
3:07
